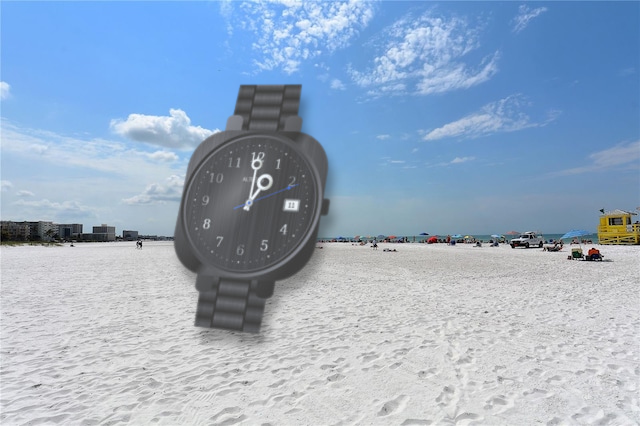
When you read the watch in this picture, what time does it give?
1:00:11
